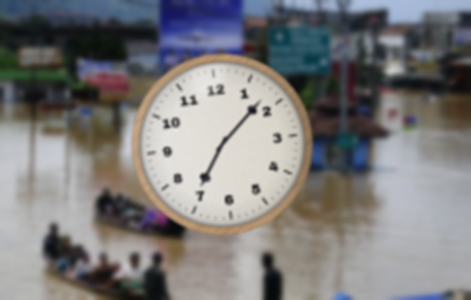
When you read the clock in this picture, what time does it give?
7:08
